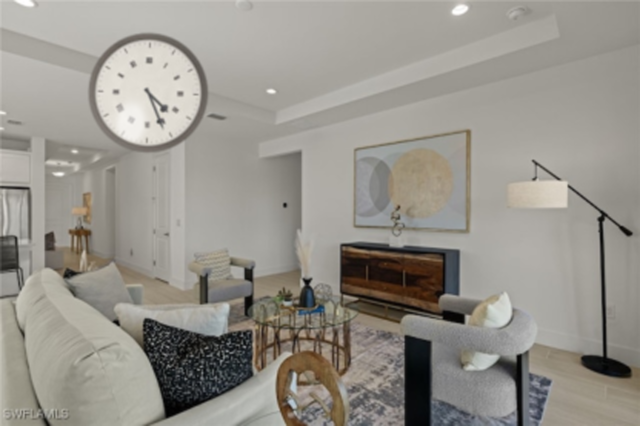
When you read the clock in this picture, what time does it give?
4:26
